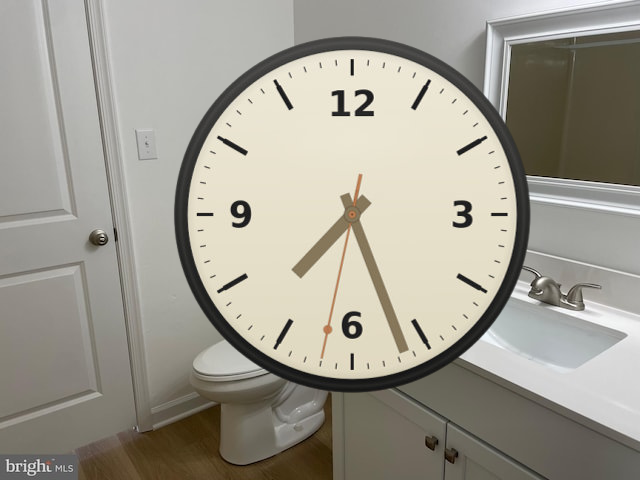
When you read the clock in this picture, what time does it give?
7:26:32
